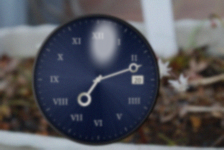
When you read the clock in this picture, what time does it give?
7:12
